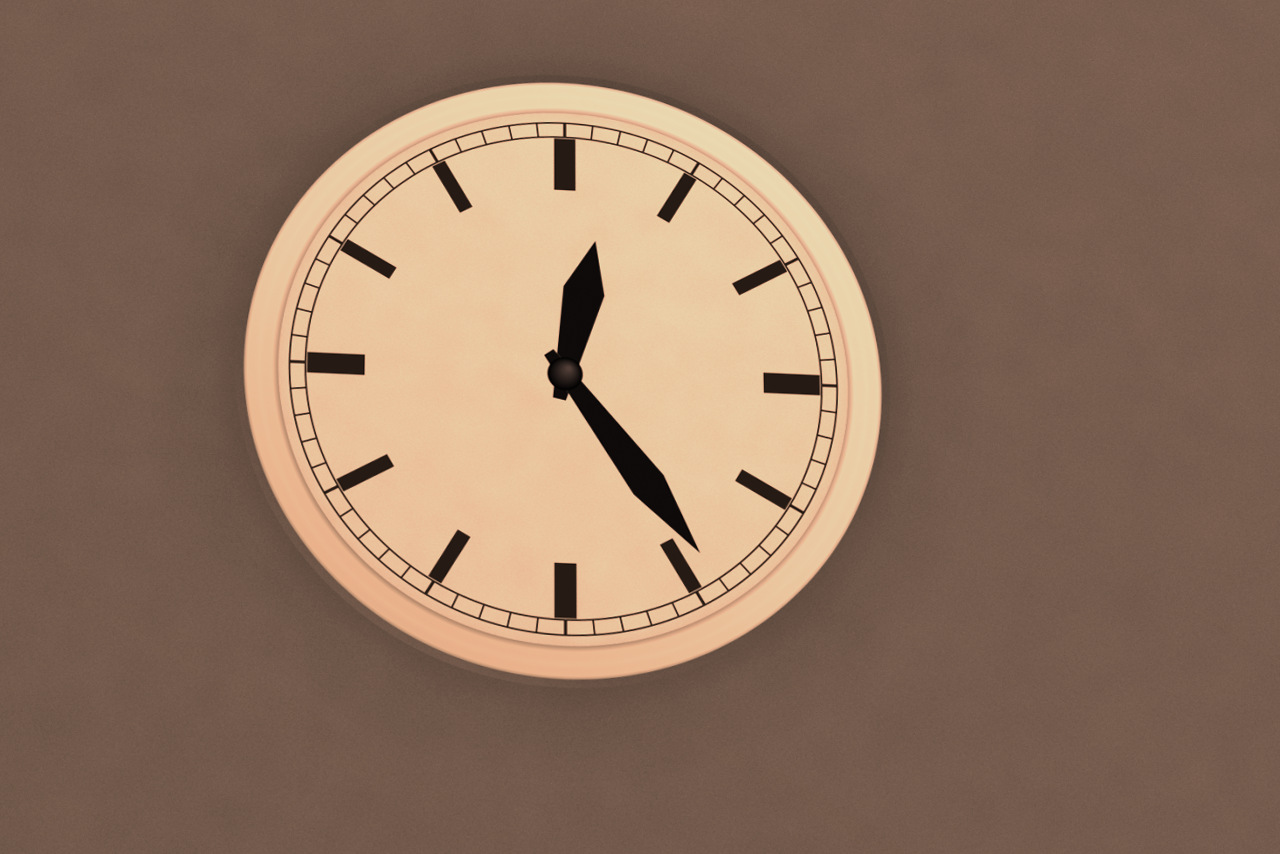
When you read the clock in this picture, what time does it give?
12:24
